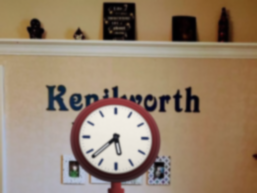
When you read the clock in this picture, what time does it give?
5:38
